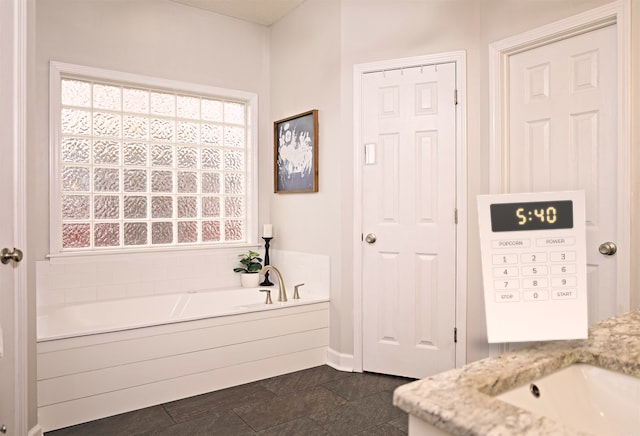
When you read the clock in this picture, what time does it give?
5:40
